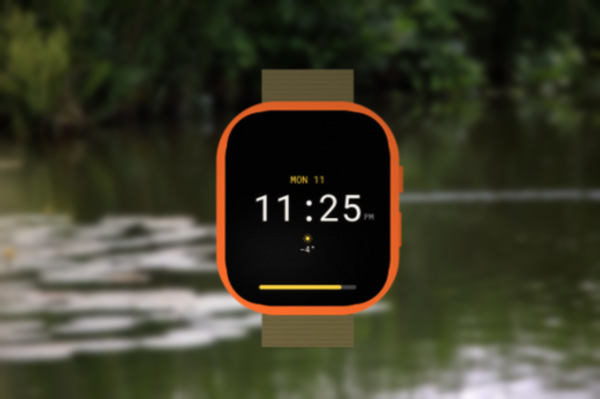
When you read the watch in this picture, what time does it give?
11:25
